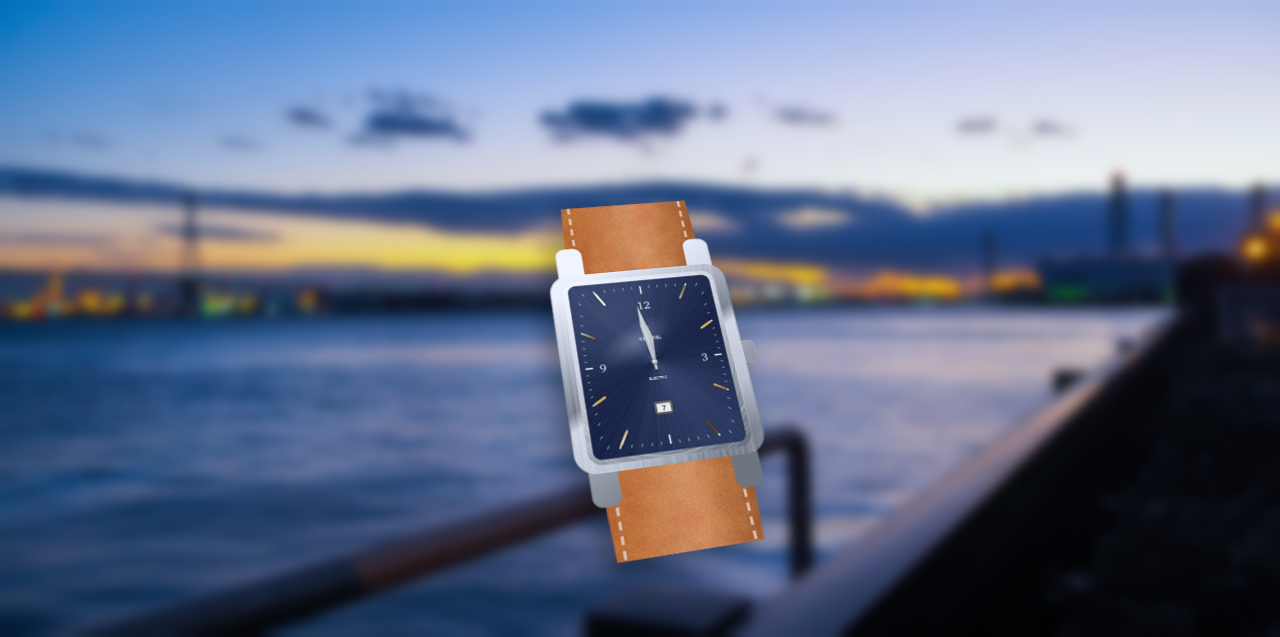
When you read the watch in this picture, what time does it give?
11:59
